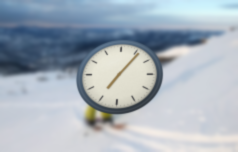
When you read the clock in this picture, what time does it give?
7:06
